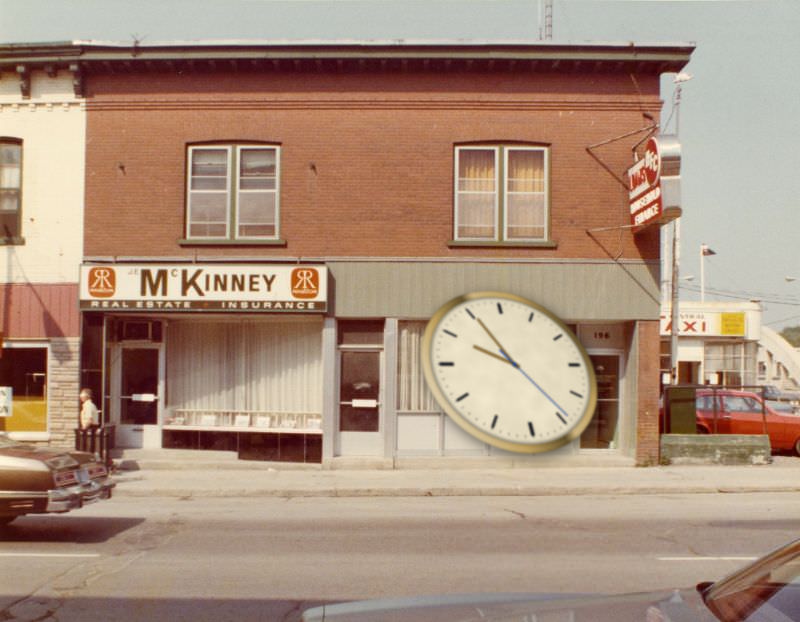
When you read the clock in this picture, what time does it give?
9:55:24
